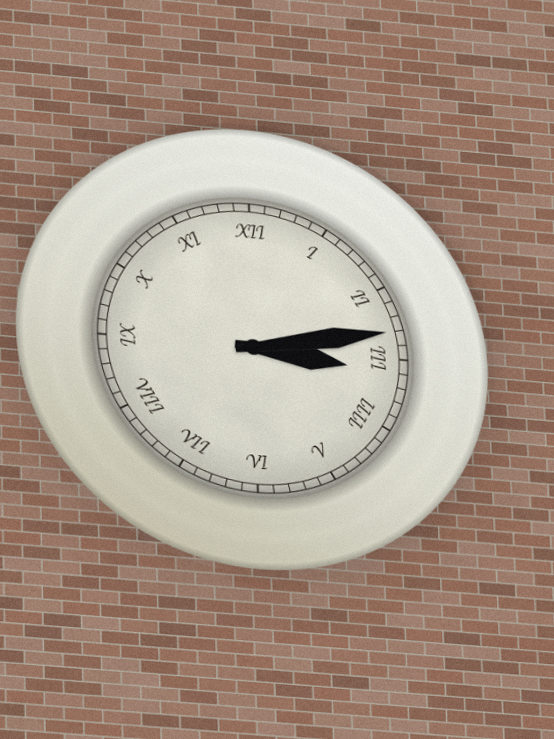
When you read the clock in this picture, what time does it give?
3:13
